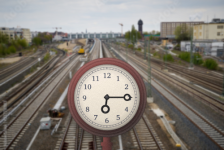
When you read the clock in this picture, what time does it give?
6:15
